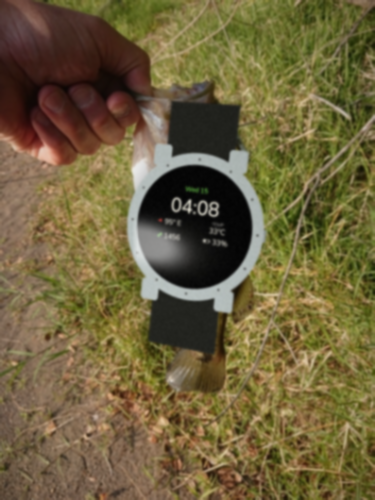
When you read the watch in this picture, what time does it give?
4:08
